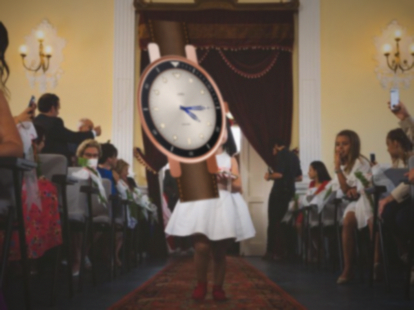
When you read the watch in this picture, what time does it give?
4:15
